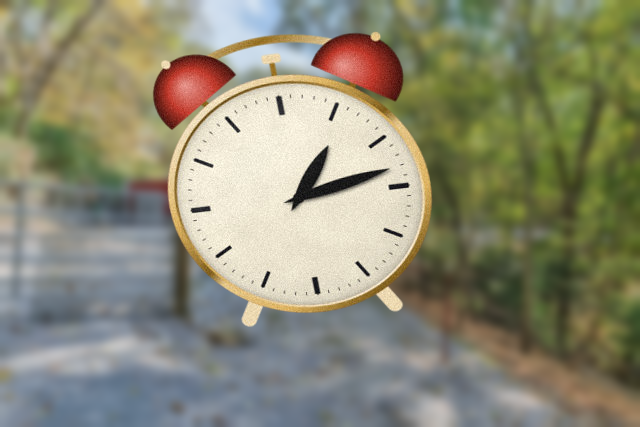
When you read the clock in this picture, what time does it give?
1:13
